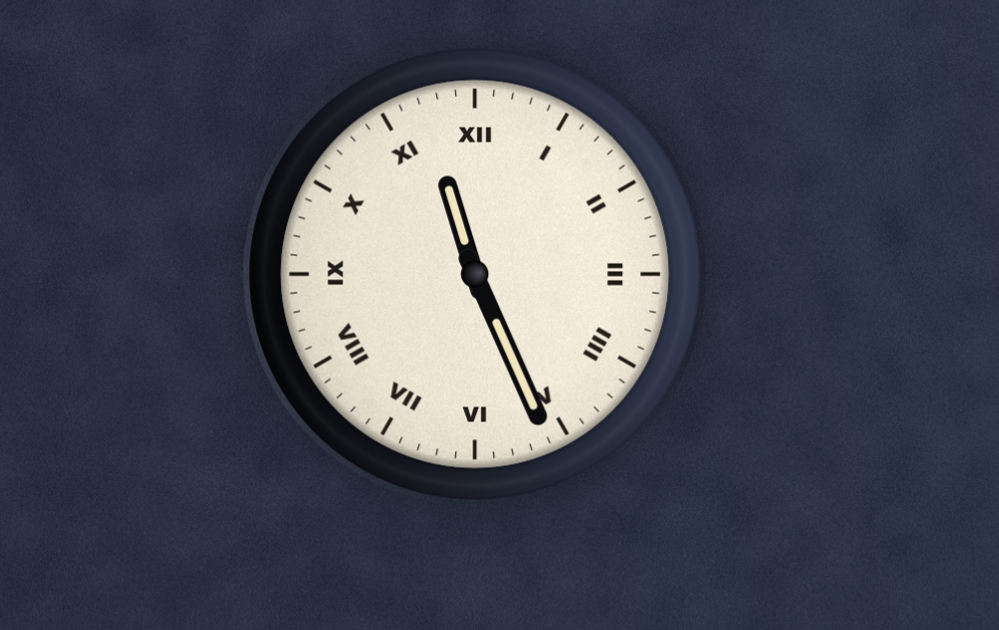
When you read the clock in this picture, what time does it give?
11:26
